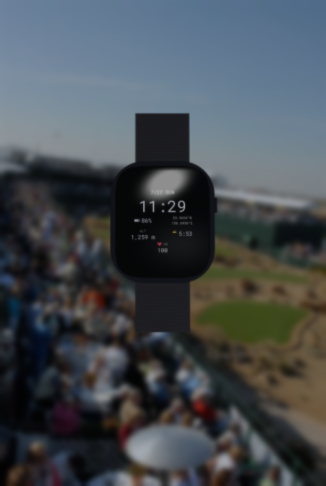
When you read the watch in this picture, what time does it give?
11:29
